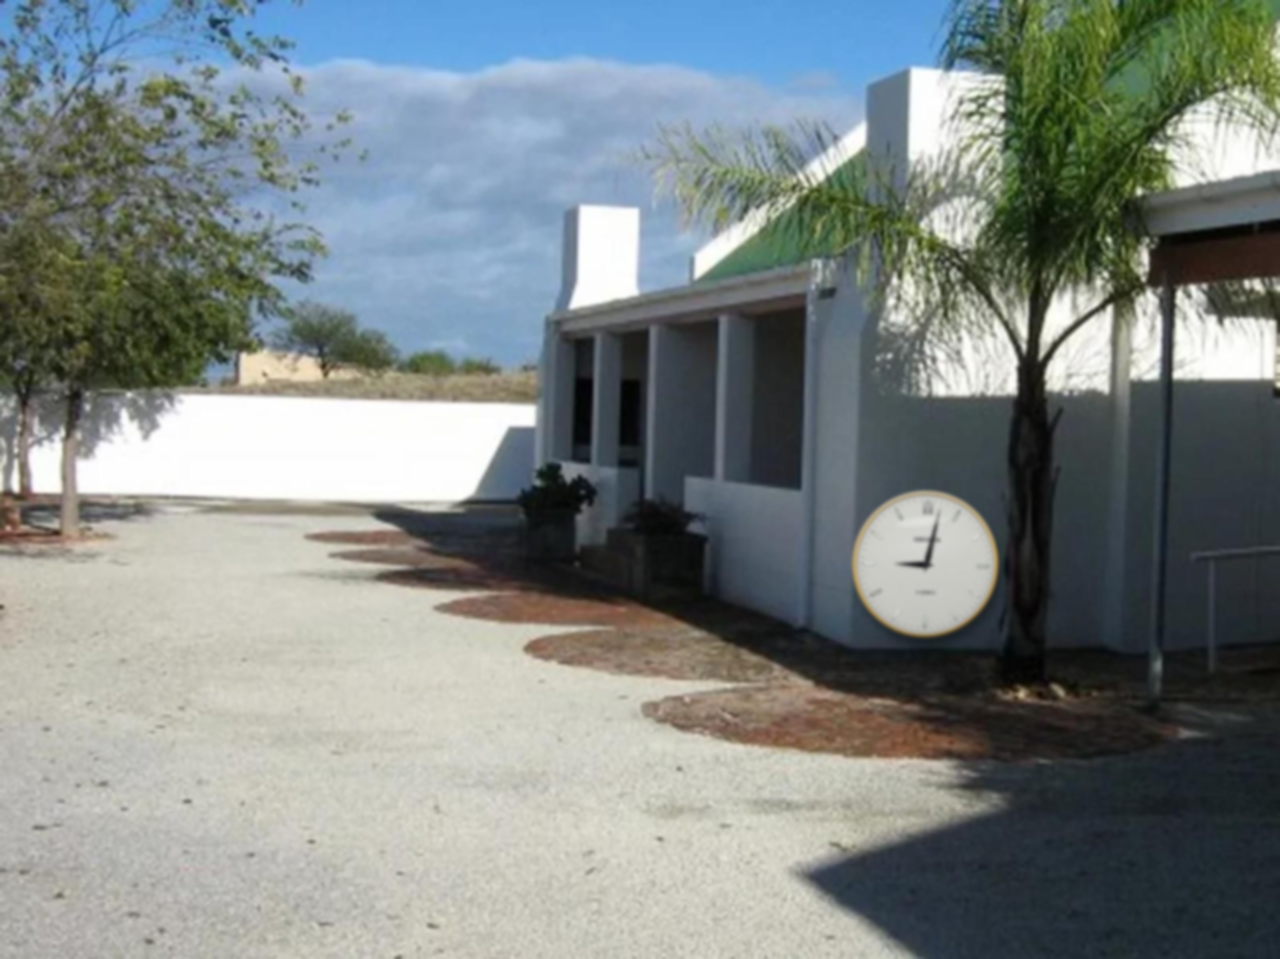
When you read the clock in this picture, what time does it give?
9:02
